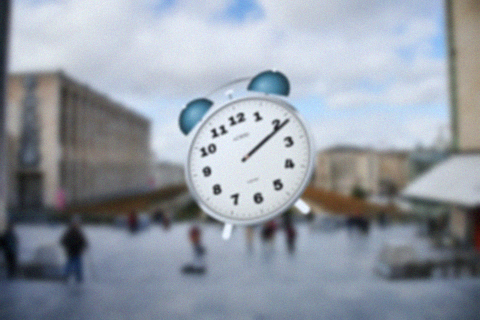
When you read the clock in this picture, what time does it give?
2:11
